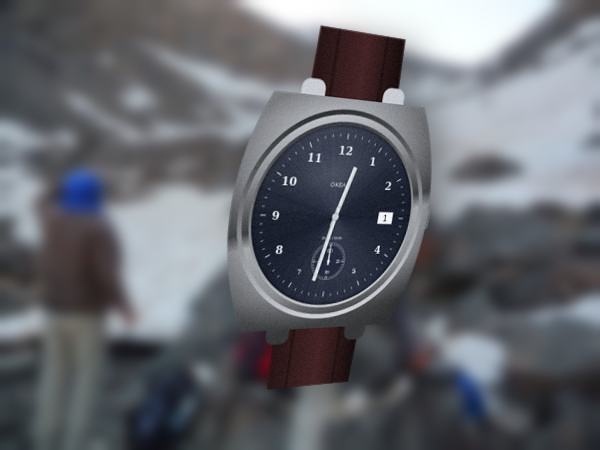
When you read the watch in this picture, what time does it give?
12:32
